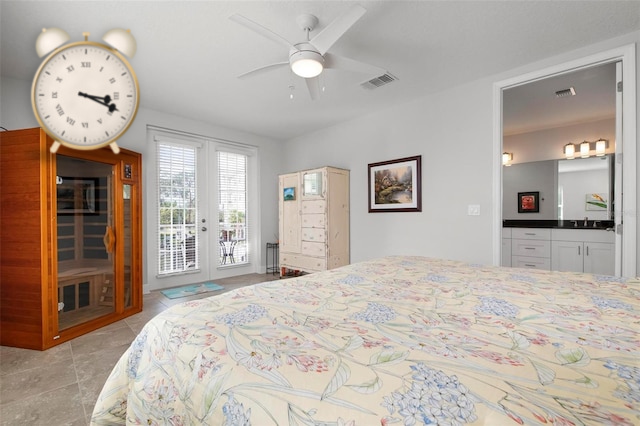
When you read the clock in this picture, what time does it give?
3:19
